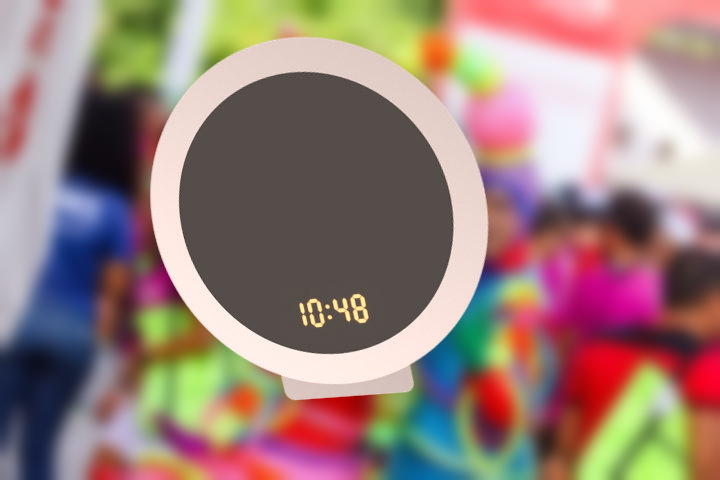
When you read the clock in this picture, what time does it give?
10:48
